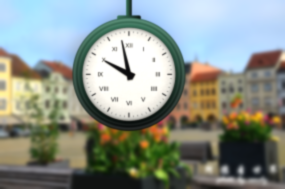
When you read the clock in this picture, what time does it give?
9:58
